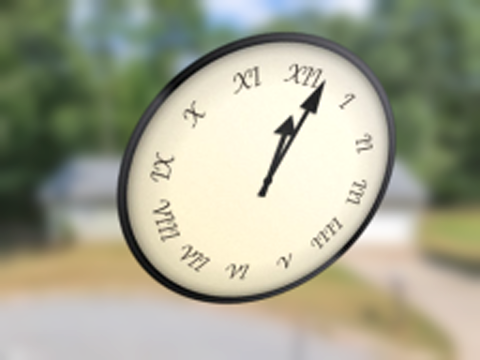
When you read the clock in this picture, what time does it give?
12:02
